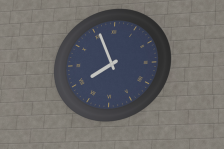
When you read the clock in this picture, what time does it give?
7:56
